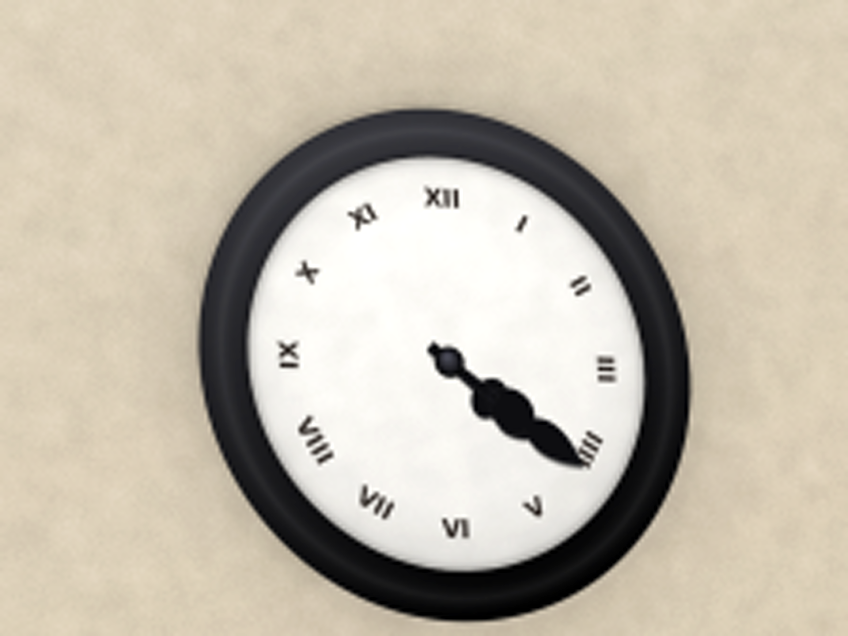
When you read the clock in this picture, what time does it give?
4:21
